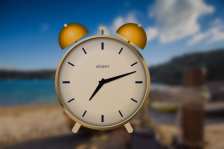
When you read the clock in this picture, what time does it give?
7:12
